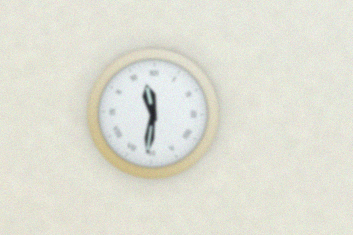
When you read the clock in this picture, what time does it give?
11:31
